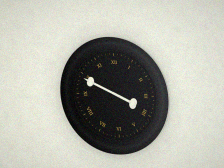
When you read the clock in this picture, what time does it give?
3:49
